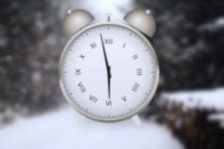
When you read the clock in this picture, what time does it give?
5:58
